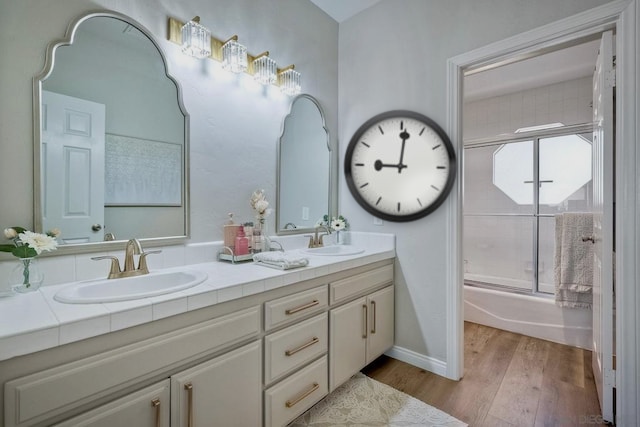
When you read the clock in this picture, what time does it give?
9:01
